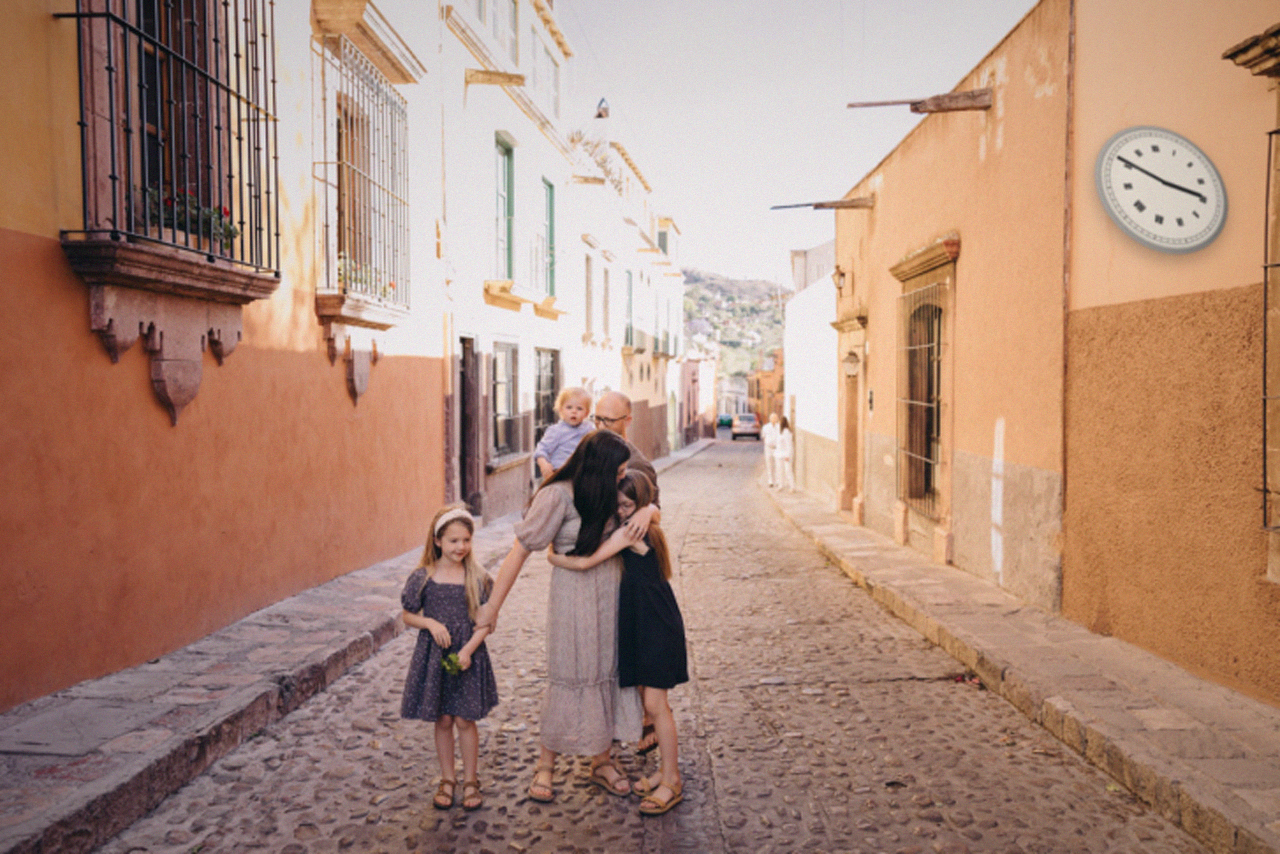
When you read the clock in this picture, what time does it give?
3:51
